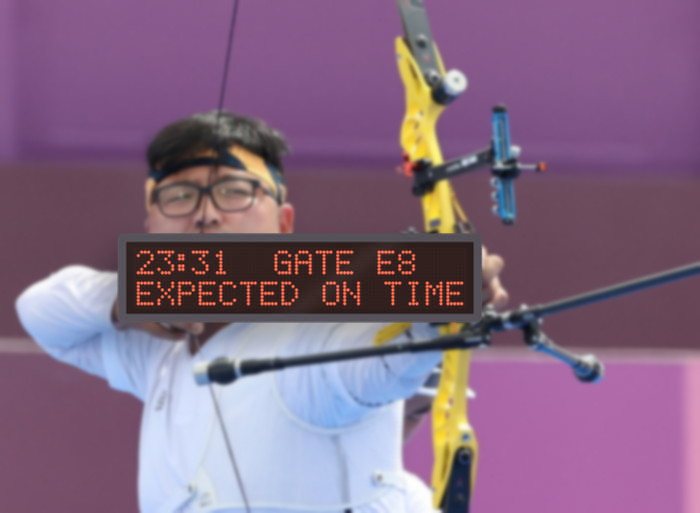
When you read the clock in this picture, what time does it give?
23:31
